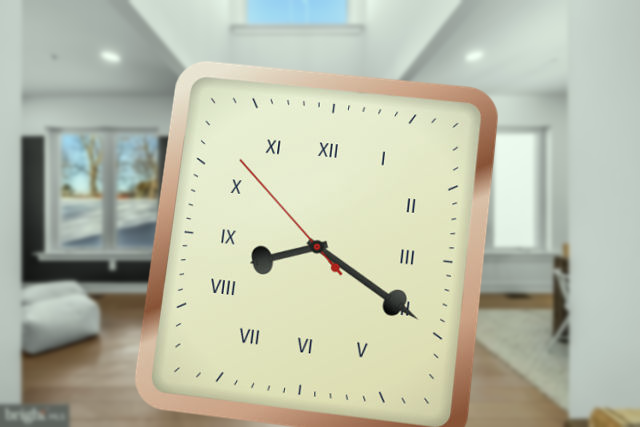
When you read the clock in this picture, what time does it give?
8:19:52
